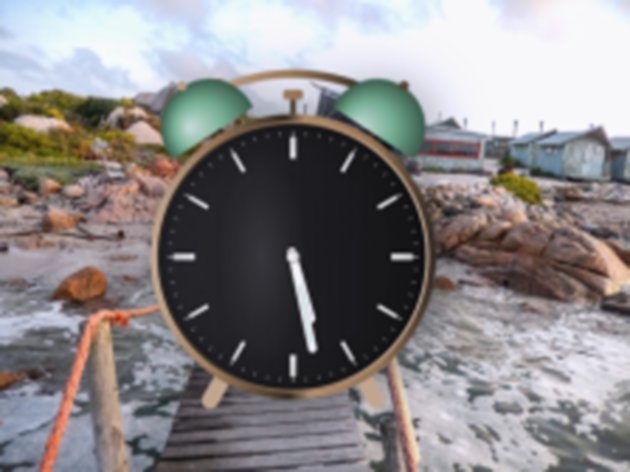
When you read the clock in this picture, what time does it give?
5:28
